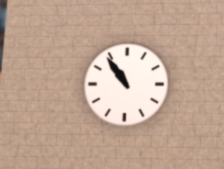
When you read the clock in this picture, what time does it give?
10:54
